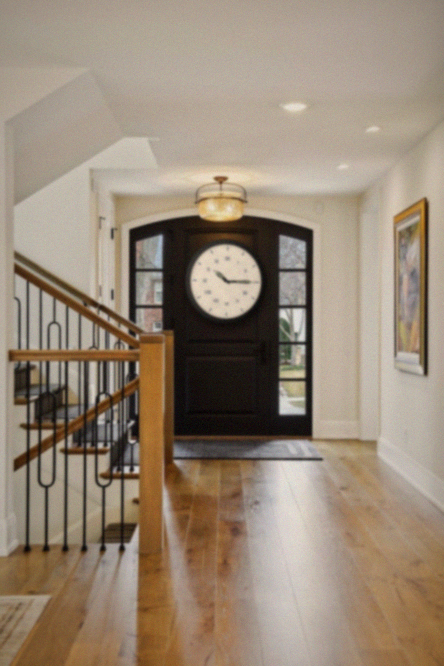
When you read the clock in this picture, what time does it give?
10:15
